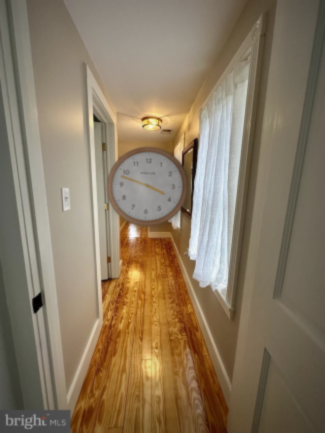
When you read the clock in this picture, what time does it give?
3:48
